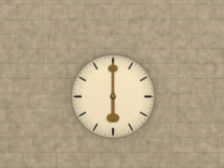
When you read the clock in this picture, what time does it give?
6:00
